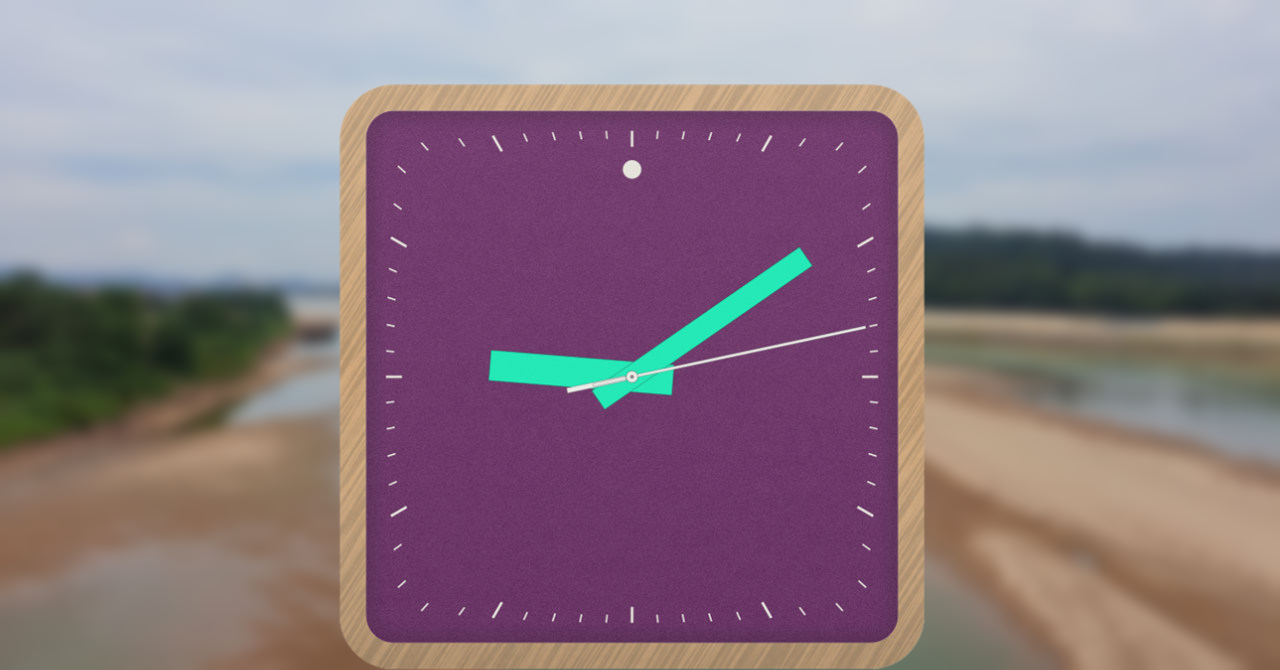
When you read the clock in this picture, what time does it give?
9:09:13
